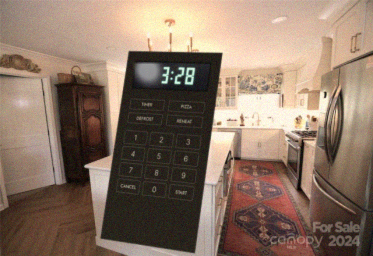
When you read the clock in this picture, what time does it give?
3:28
